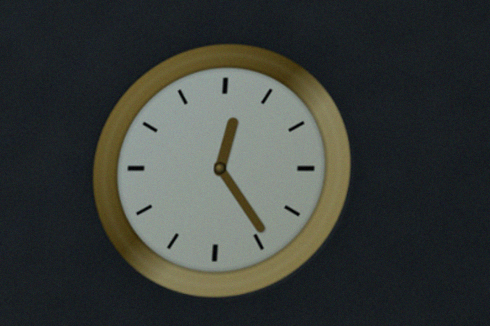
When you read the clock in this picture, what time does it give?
12:24
